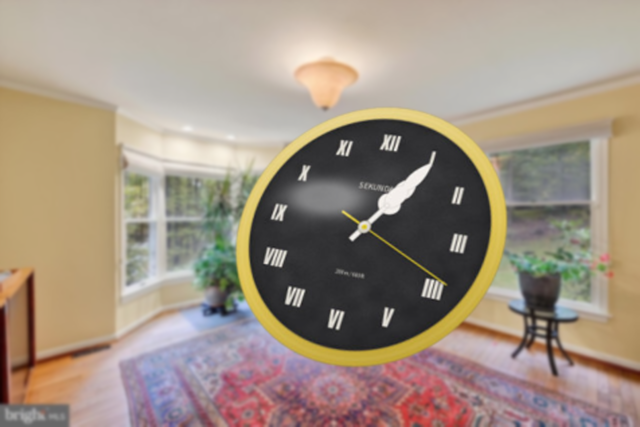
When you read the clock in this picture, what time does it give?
1:05:19
